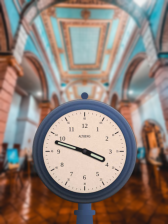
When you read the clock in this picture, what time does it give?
3:48
